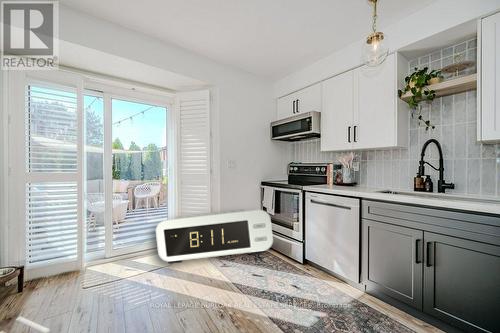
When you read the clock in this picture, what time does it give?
8:11
